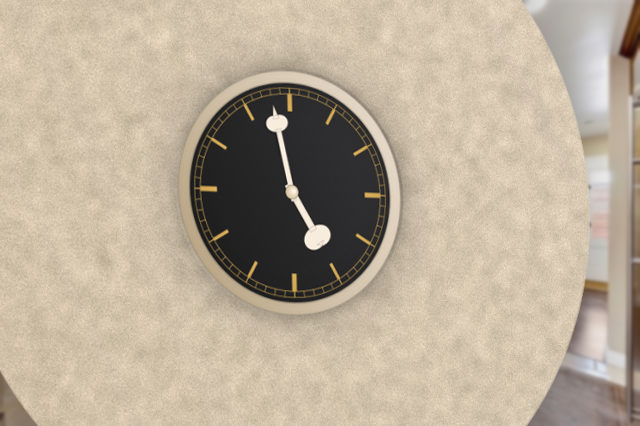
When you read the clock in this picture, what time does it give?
4:58
